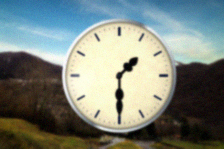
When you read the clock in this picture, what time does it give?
1:30
